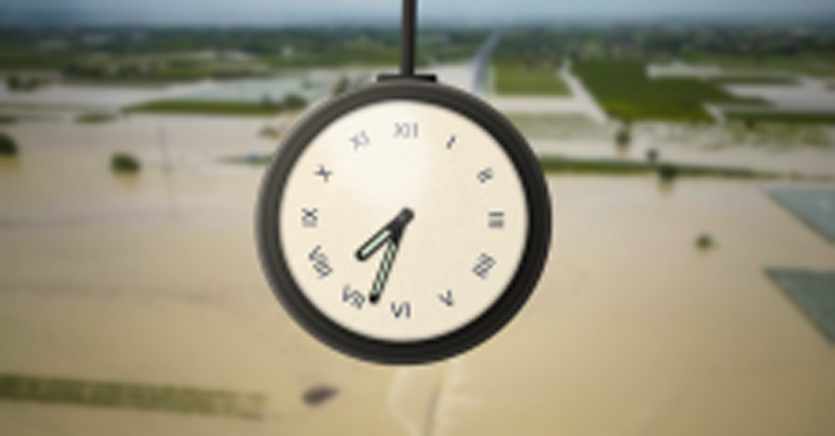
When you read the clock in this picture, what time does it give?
7:33
